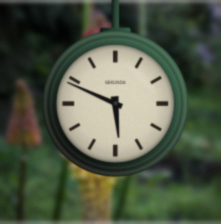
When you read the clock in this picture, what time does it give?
5:49
